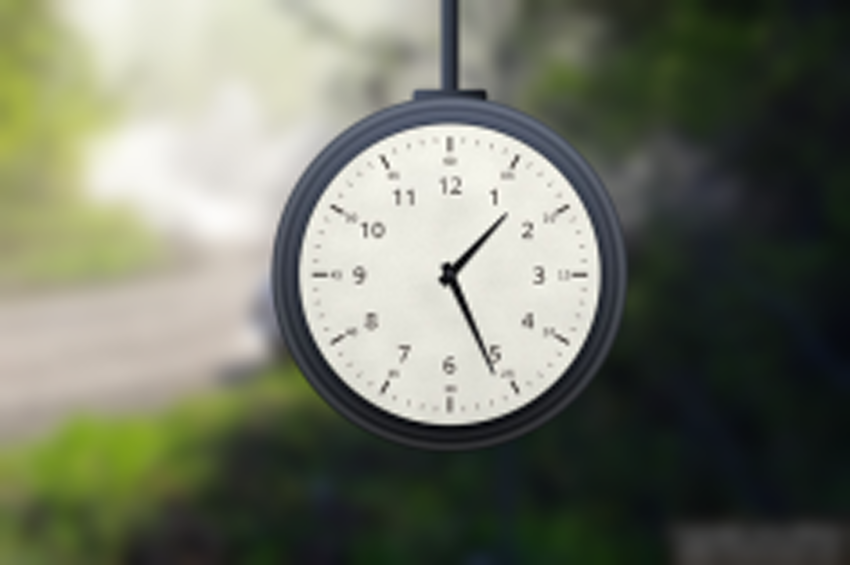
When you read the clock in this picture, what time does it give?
1:26
